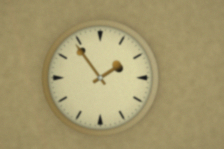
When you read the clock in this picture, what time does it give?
1:54
